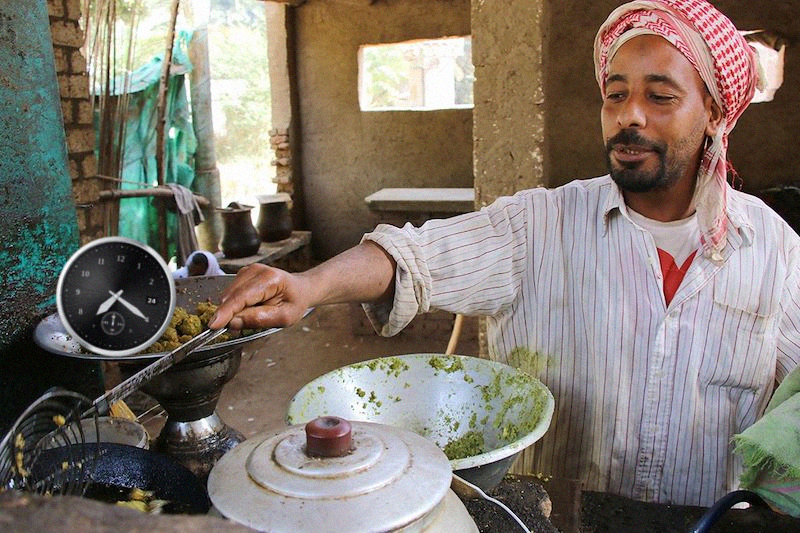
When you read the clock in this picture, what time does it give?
7:20
